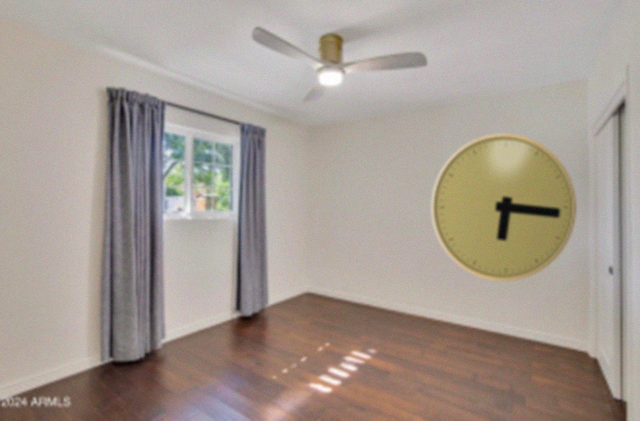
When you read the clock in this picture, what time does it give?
6:16
